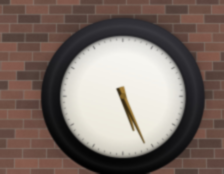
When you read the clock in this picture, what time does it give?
5:26
